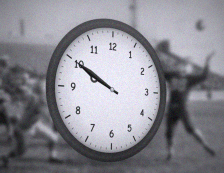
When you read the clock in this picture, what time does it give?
9:50
